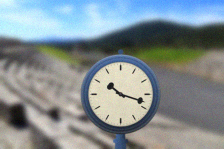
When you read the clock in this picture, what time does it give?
10:18
